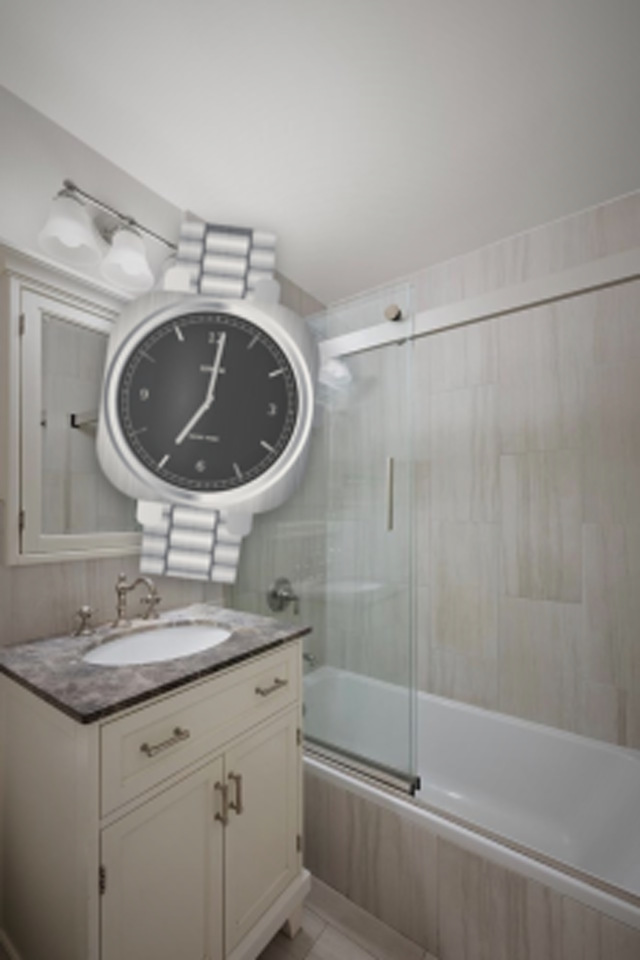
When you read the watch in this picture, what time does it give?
7:01
